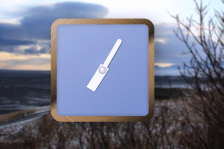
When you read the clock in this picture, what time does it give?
7:05
